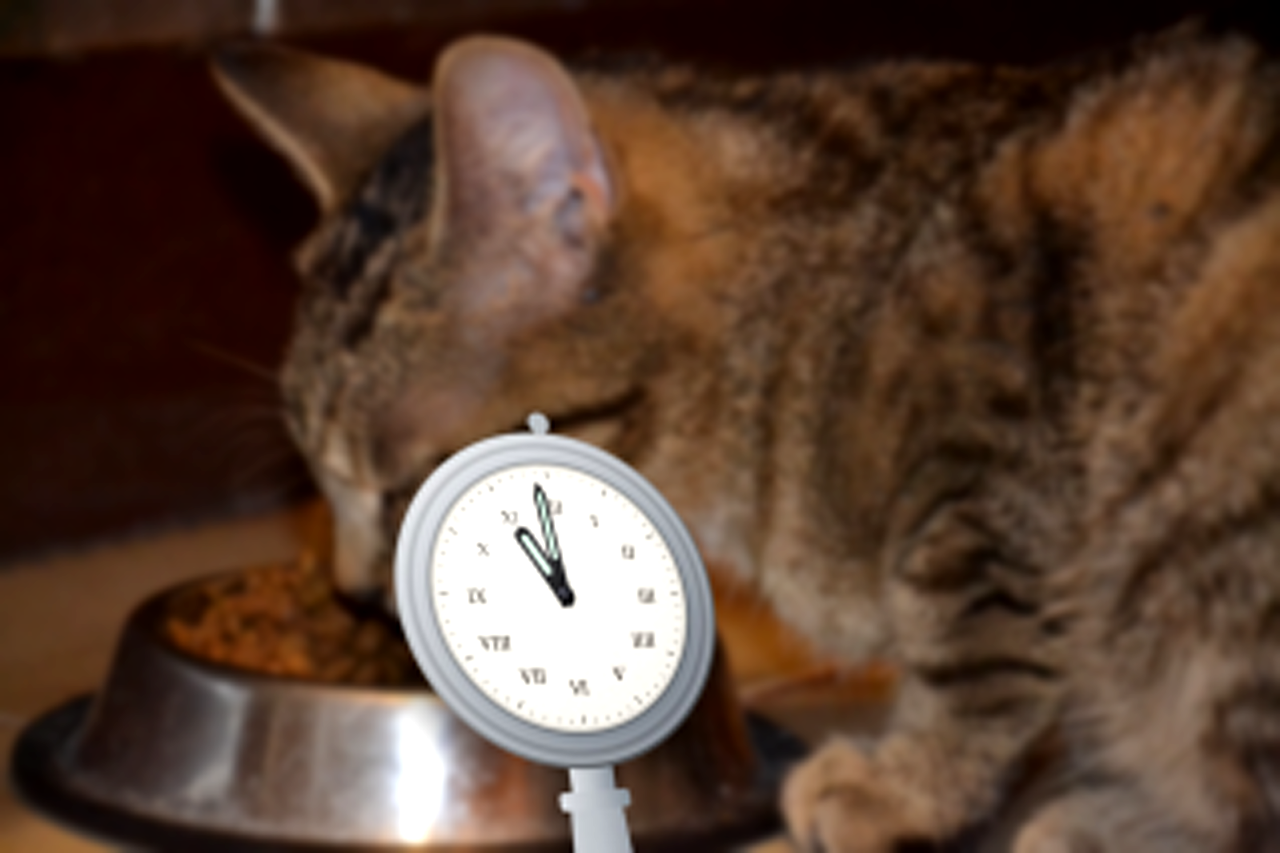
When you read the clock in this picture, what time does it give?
10:59
